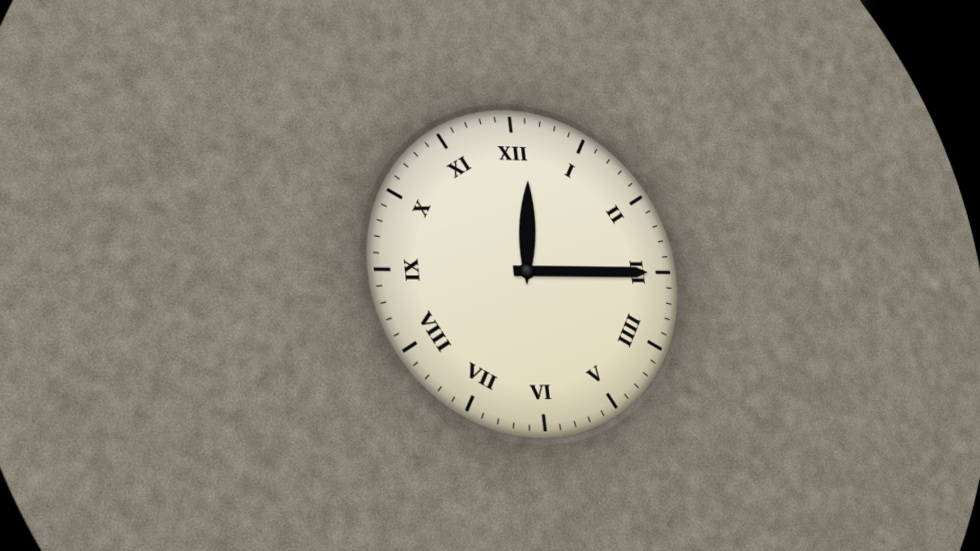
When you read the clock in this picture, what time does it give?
12:15
